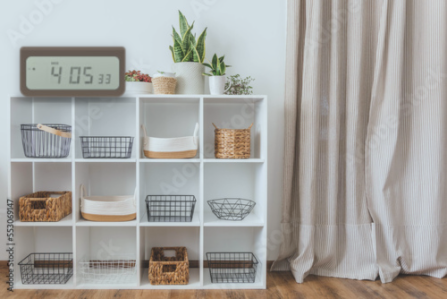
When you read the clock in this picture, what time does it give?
4:05:33
